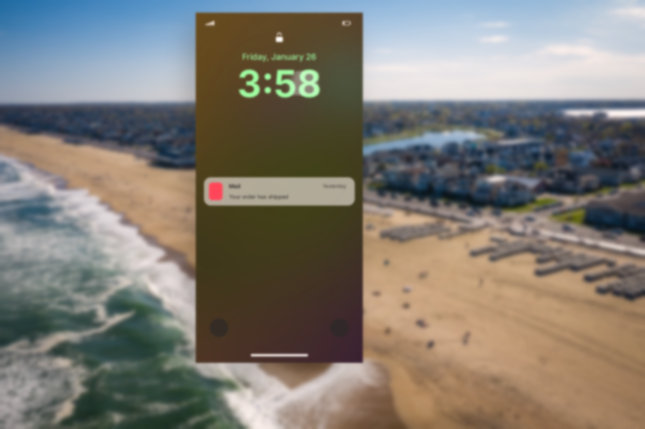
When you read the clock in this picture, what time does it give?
3:58
